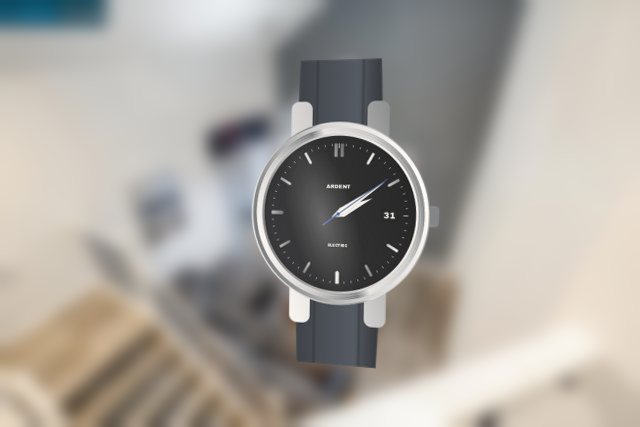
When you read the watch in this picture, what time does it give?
2:09:09
